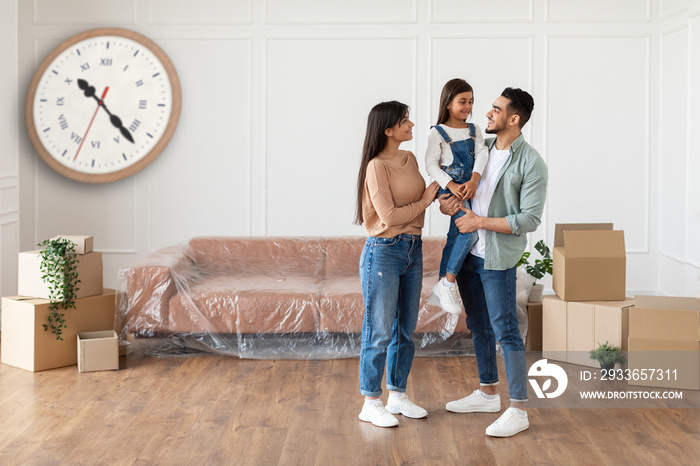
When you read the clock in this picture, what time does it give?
10:22:33
